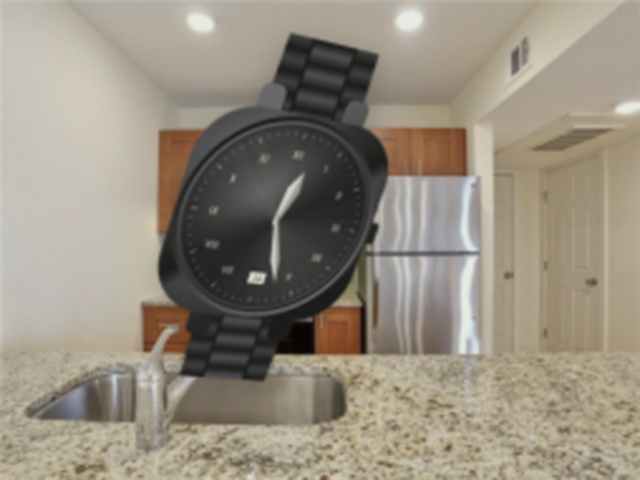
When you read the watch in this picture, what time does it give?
12:27
